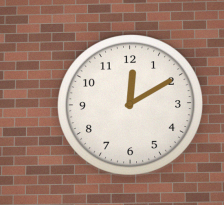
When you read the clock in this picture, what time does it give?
12:10
